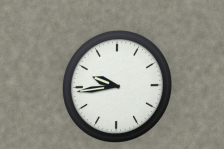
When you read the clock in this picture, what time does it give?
9:44
